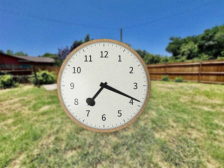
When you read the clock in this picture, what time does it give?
7:19
